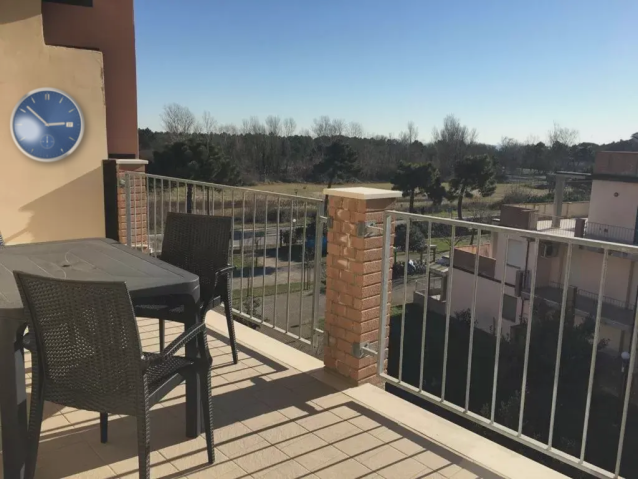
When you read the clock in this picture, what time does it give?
2:52
